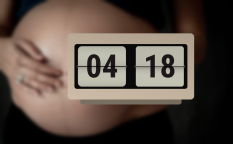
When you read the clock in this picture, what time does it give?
4:18
